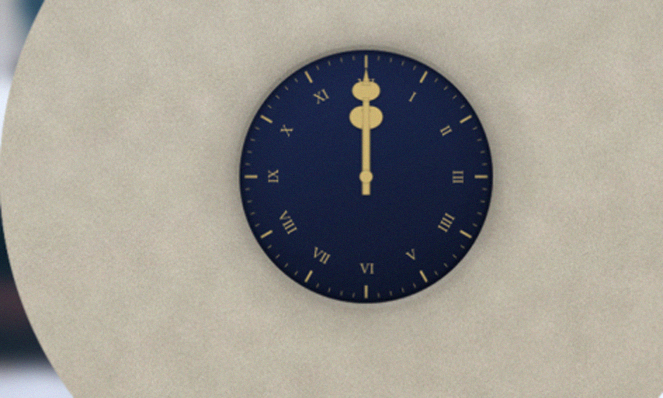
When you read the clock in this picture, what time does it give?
12:00
